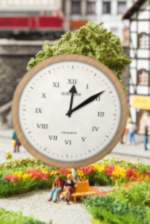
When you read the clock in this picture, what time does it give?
12:09
